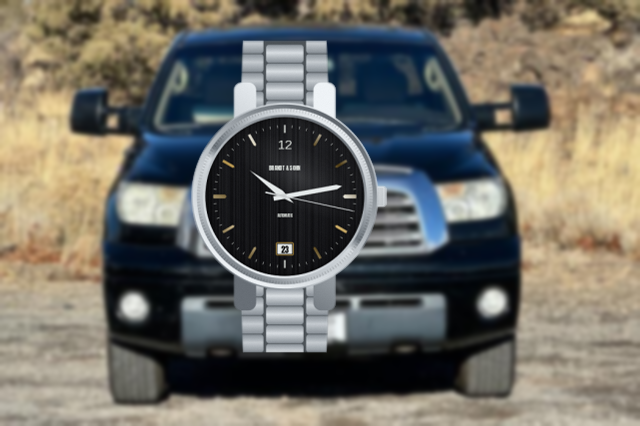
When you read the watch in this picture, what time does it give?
10:13:17
